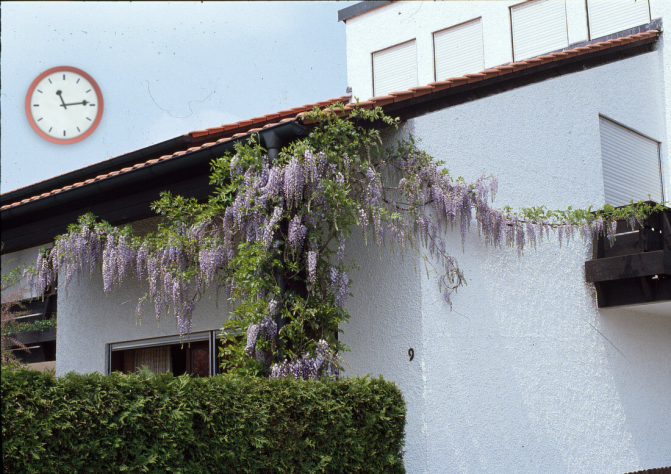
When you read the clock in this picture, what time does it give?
11:14
